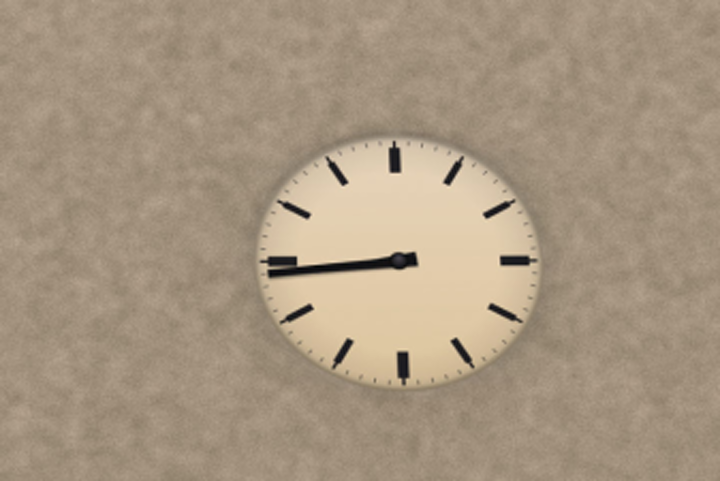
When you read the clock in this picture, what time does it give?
8:44
